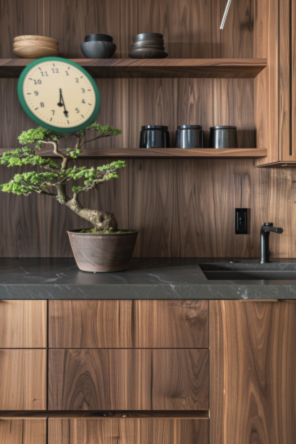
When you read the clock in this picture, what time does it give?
6:30
